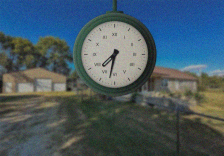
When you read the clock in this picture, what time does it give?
7:32
